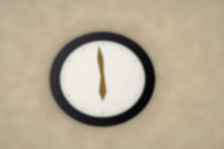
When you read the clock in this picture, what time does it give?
5:59
